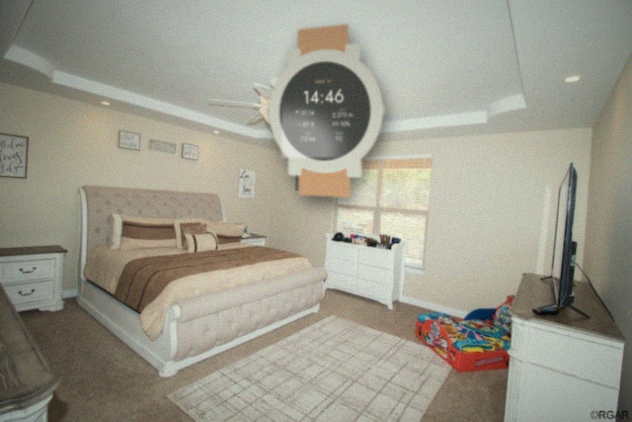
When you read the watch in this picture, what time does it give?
14:46
